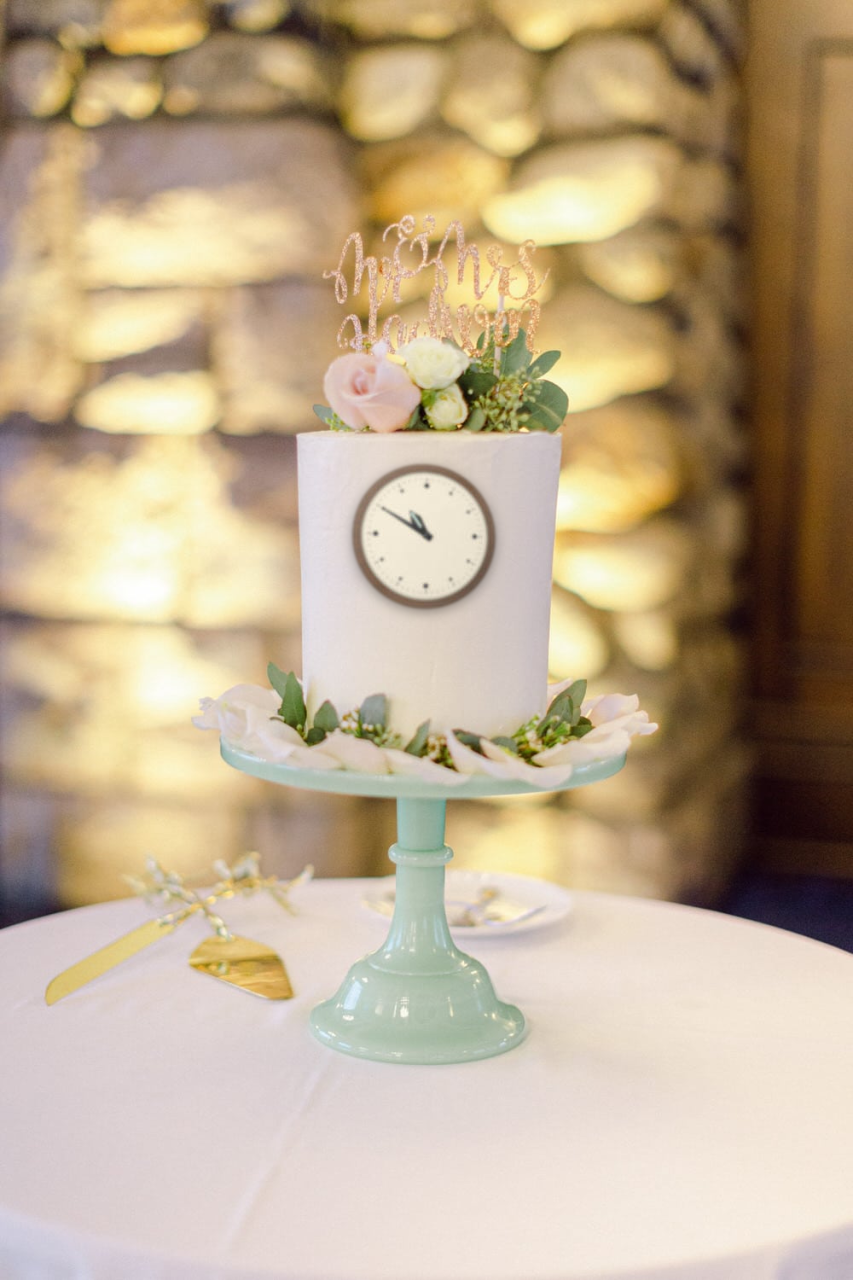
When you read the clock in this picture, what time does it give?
10:50
